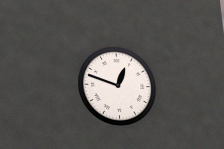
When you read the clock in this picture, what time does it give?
12:48
